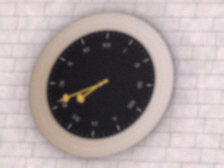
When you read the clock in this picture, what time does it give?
7:41
